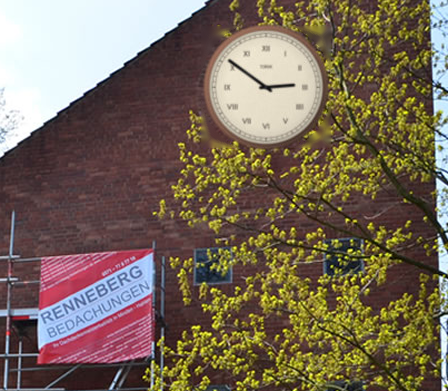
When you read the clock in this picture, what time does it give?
2:51
